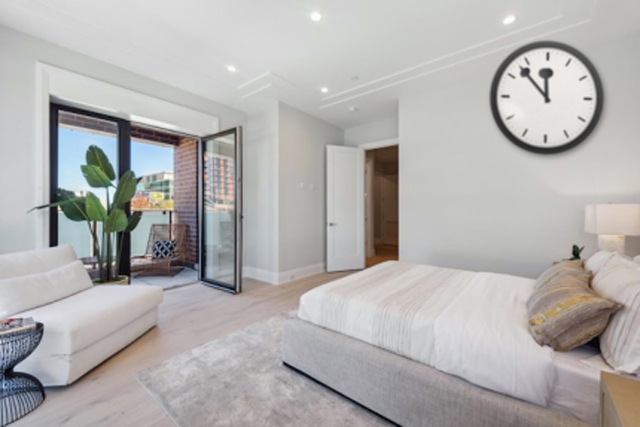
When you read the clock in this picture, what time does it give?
11:53
